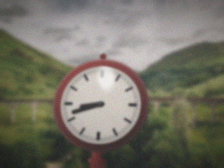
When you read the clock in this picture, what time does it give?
8:42
